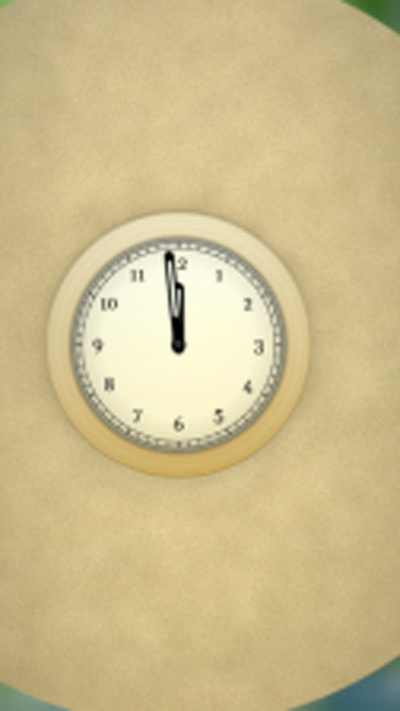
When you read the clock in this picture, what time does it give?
11:59
